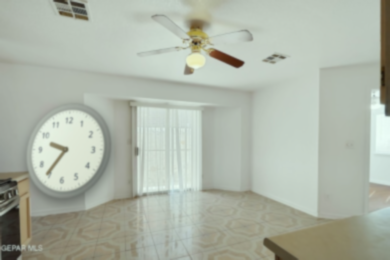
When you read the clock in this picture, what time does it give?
9:36
